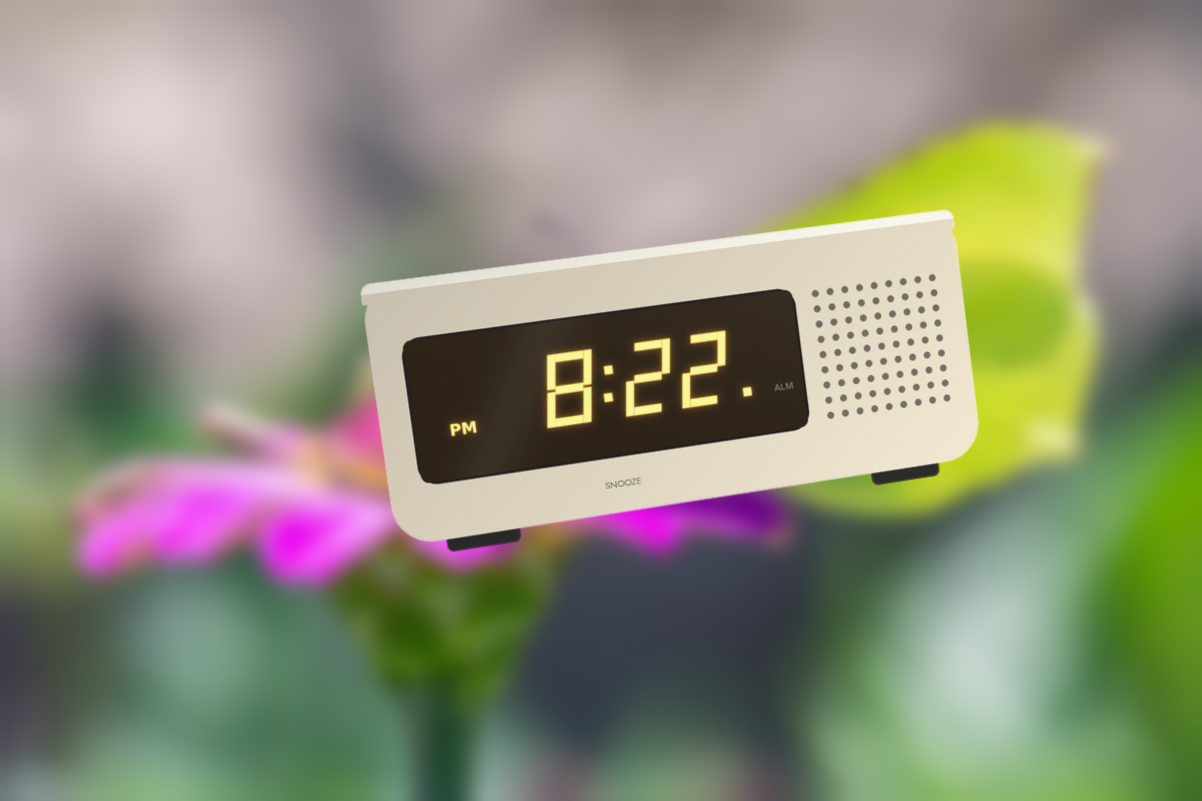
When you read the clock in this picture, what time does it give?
8:22
